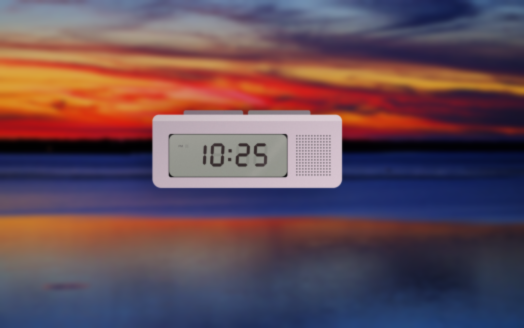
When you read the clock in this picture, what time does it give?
10:25
